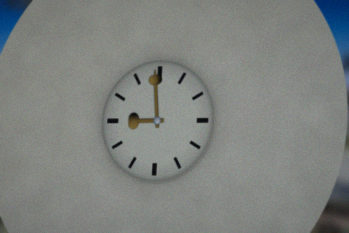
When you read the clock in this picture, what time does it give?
8:59
